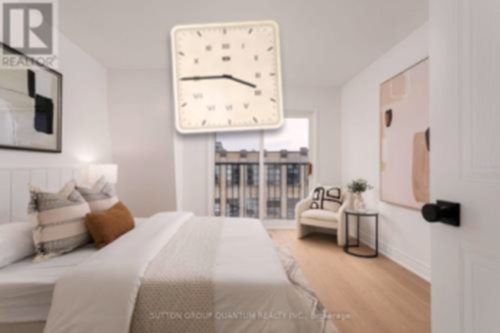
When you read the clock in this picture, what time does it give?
3:45
